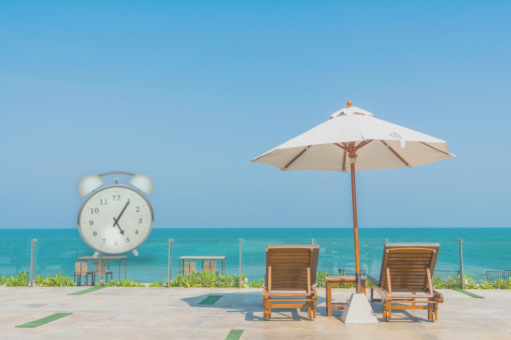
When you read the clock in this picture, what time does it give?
5:05
